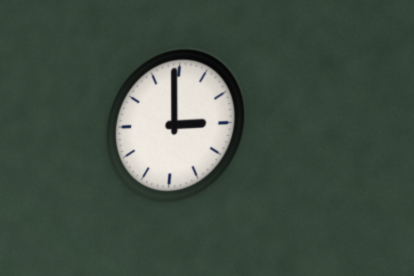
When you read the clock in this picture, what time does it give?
2:59
